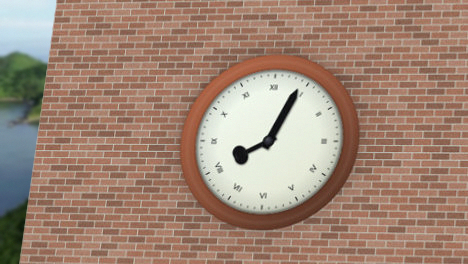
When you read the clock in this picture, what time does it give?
8:04
